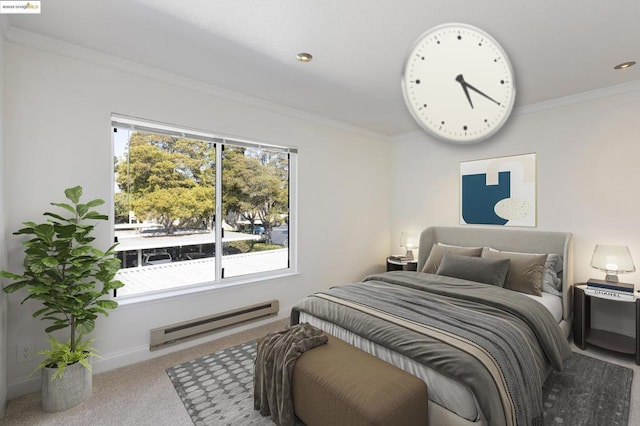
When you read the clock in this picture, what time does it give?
5:20
